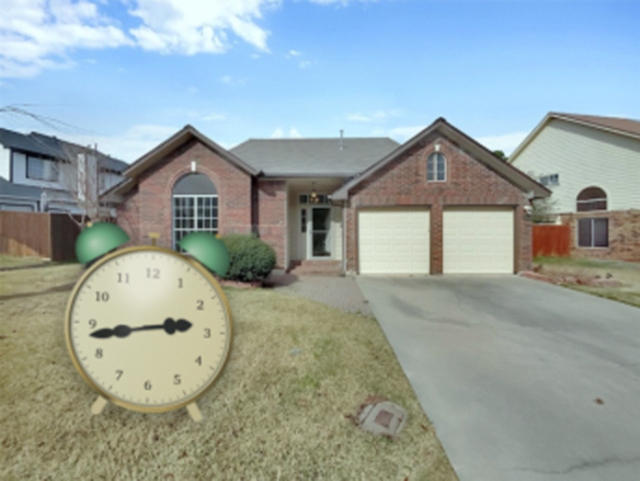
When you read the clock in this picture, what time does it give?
2:43
